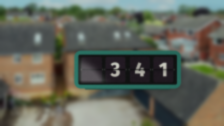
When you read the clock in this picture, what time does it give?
3:41
